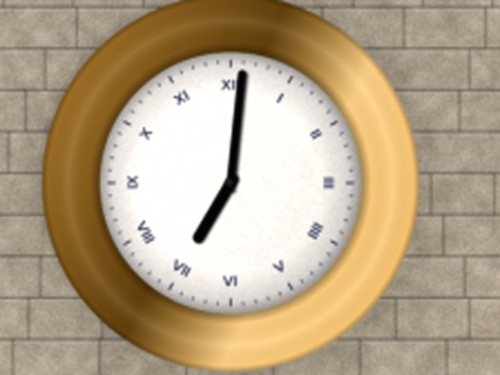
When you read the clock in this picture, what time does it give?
7:01
